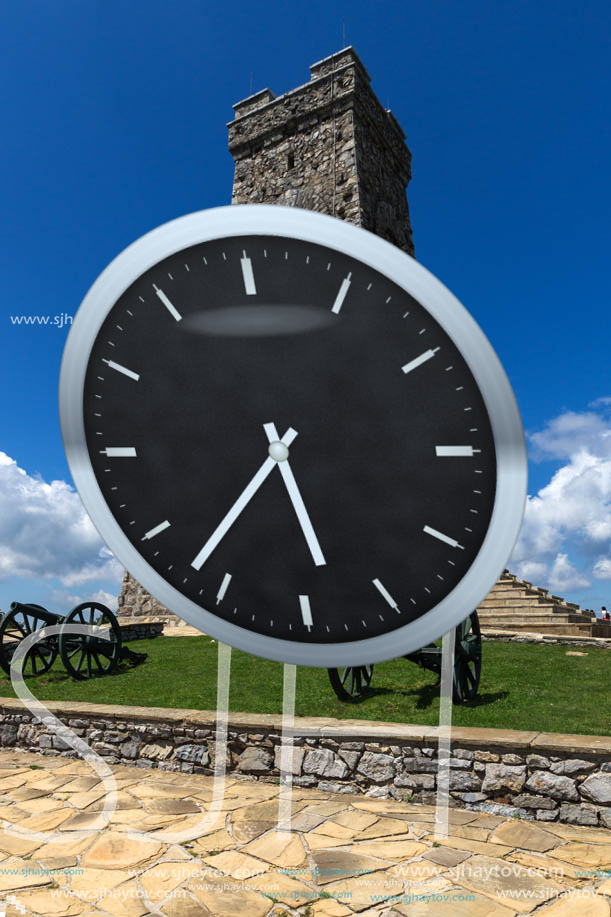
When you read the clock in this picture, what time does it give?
5:37
